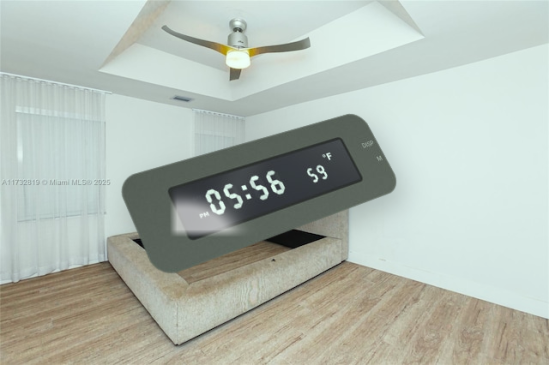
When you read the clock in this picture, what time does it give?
5:56
